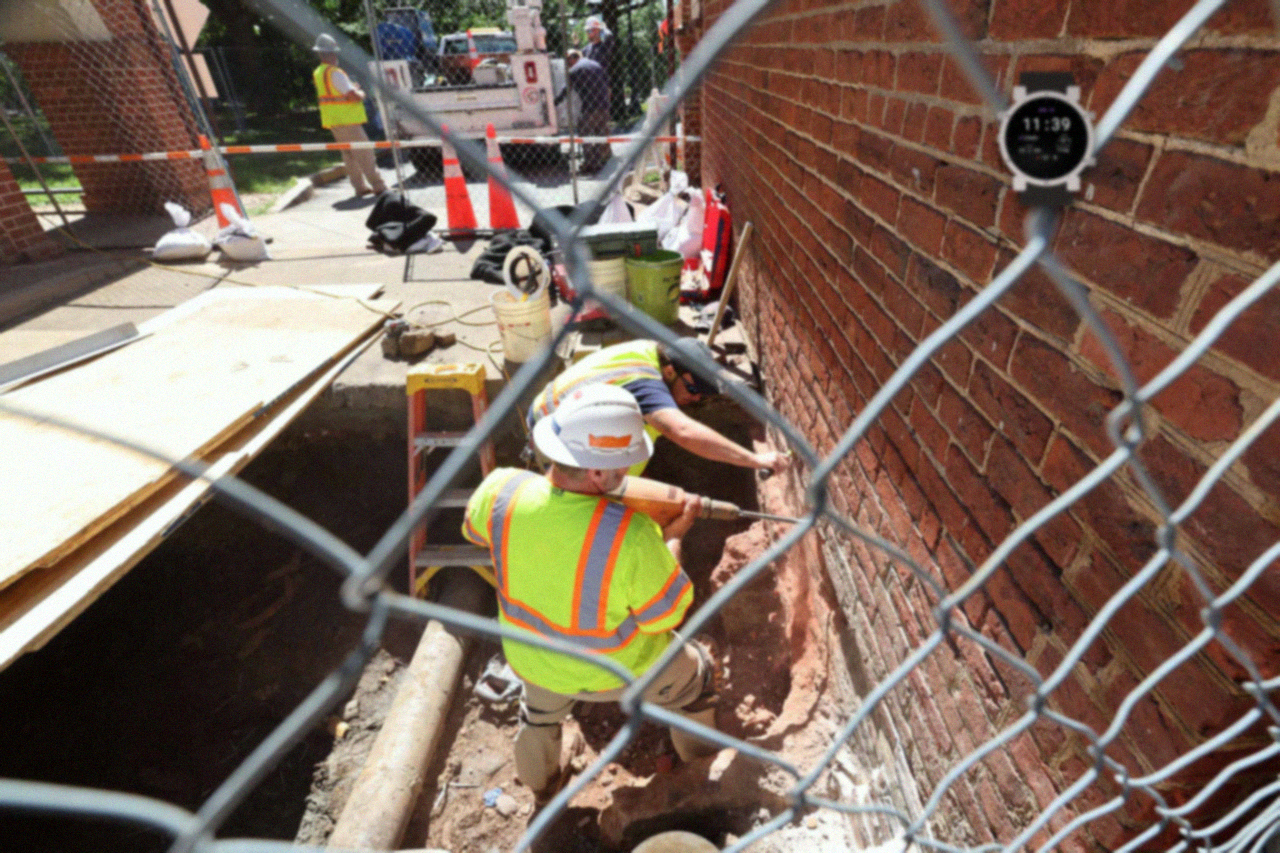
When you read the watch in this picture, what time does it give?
11:39
